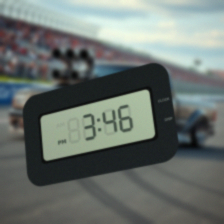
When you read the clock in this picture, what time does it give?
3:46
